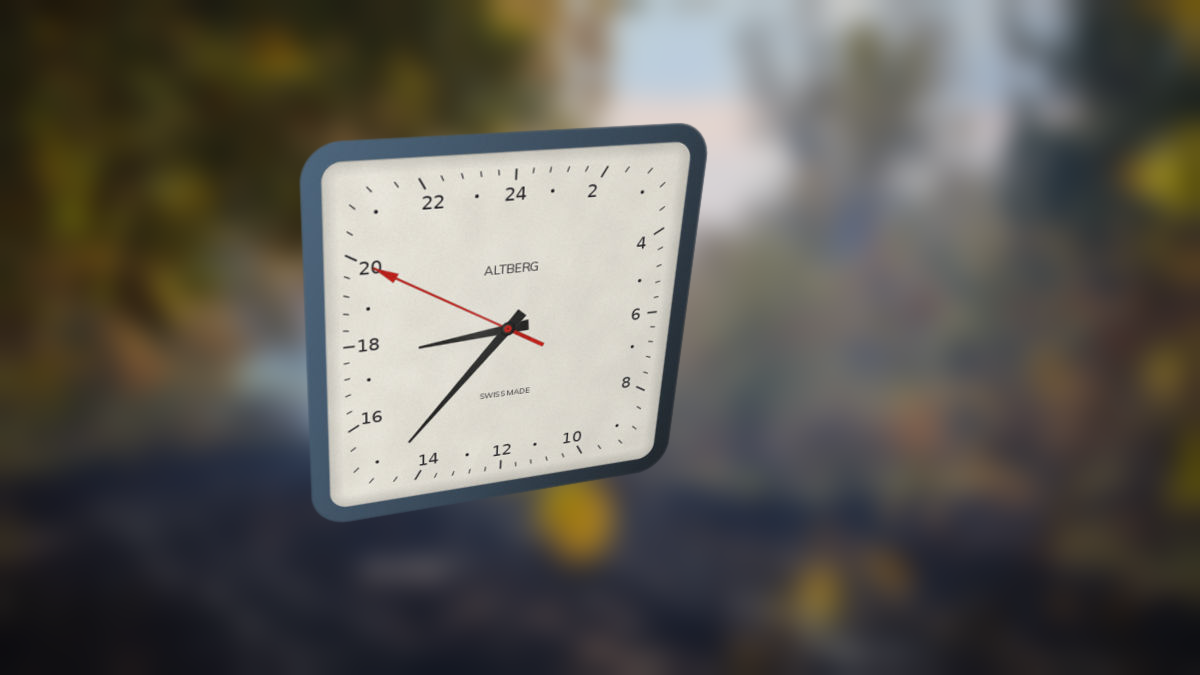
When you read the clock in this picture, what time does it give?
17:36:50
